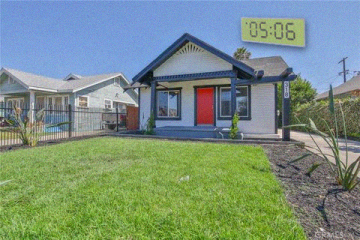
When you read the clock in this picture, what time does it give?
5:06
